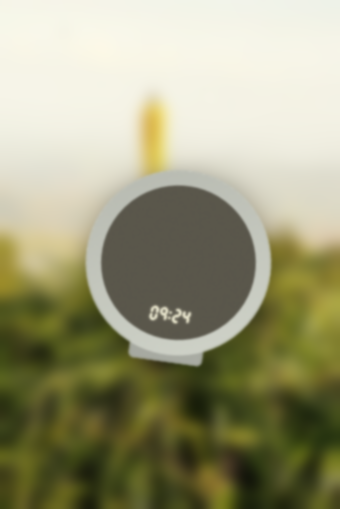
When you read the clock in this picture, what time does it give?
9:24
